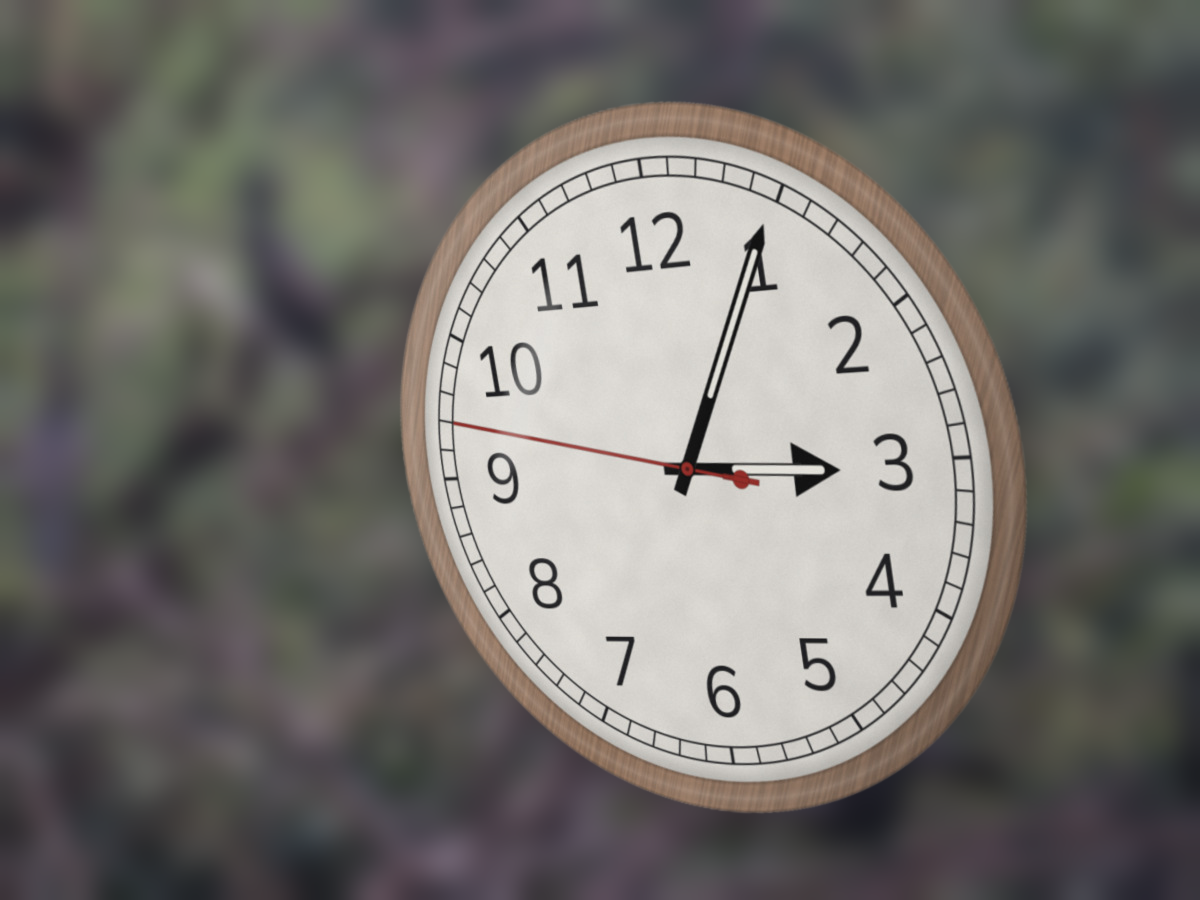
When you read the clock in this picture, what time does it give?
3:04:47
